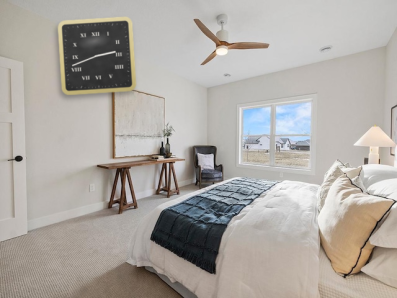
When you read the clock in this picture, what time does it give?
2:42
